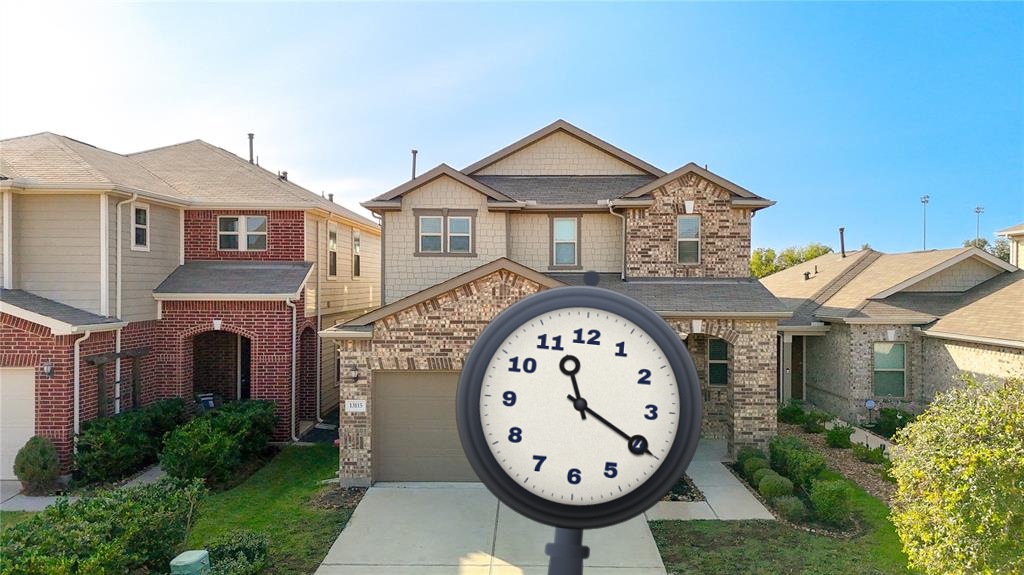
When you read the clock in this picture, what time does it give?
11:20
